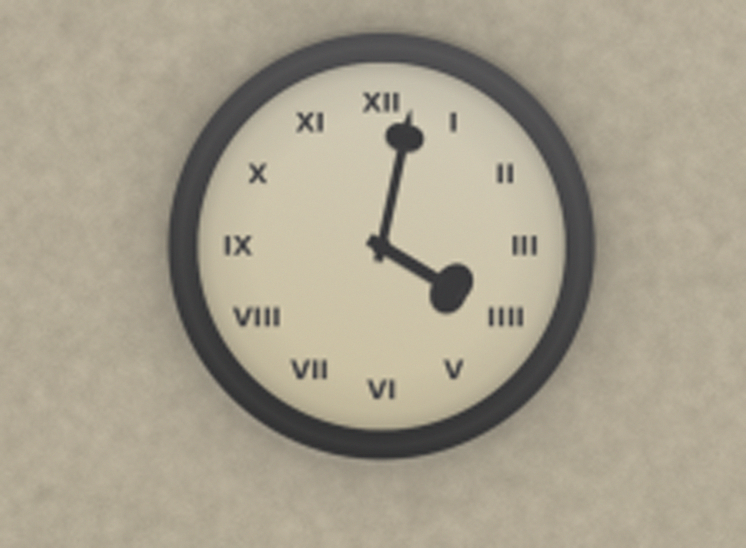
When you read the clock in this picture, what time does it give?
4:02
